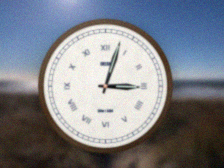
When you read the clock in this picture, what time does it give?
3:03
